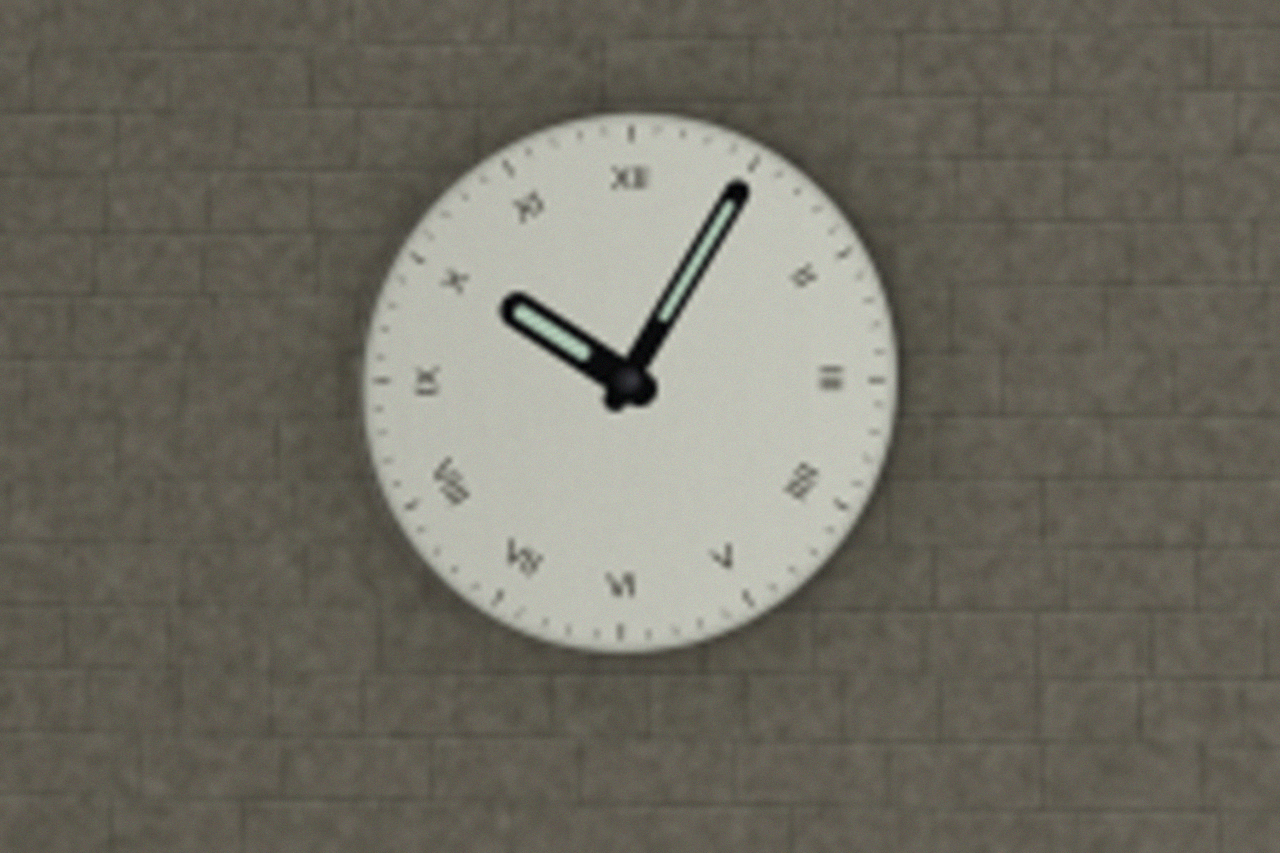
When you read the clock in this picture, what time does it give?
10:05
